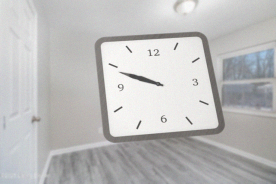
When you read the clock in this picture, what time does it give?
9:49
